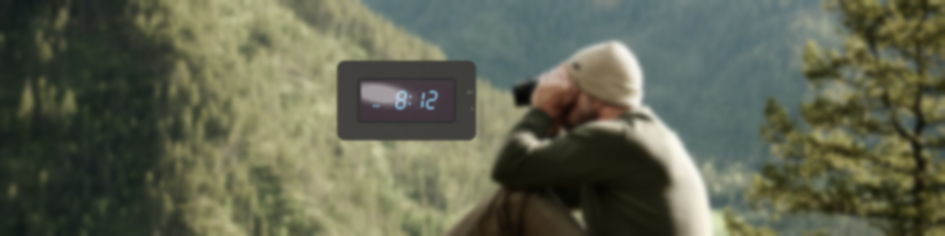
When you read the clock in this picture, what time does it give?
8:12
